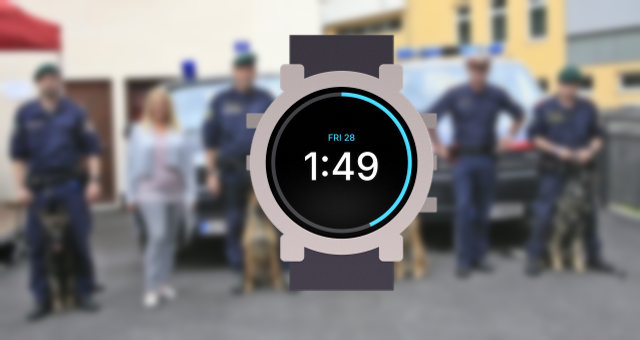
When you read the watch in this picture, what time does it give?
1:49
